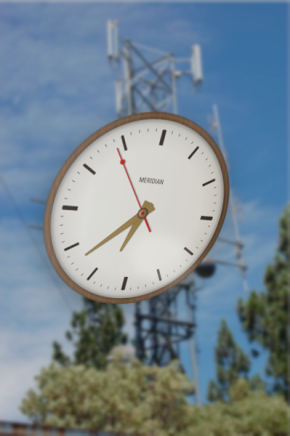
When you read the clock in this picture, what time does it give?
6:37:54
